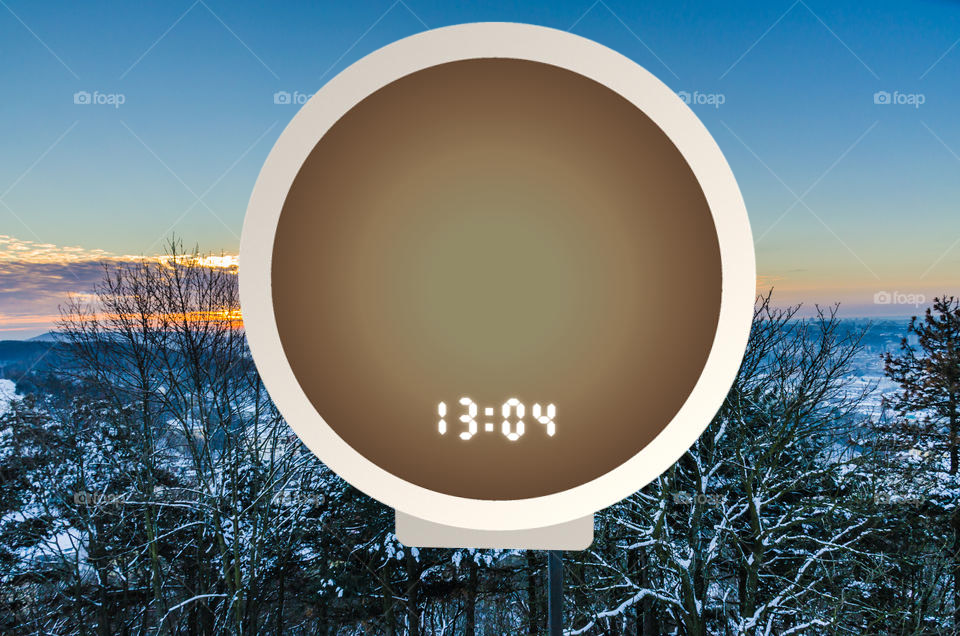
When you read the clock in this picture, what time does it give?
13:04
